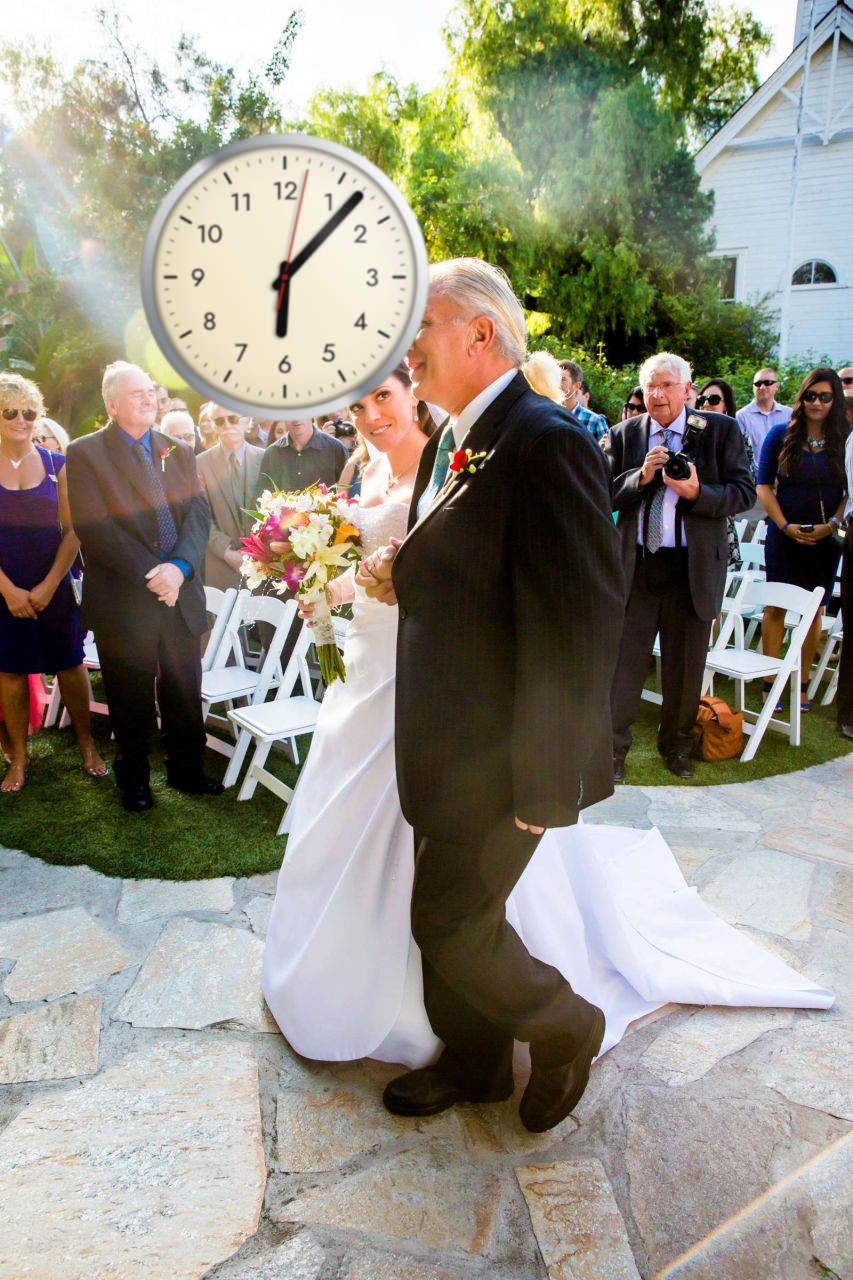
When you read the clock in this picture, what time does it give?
6:07:02
